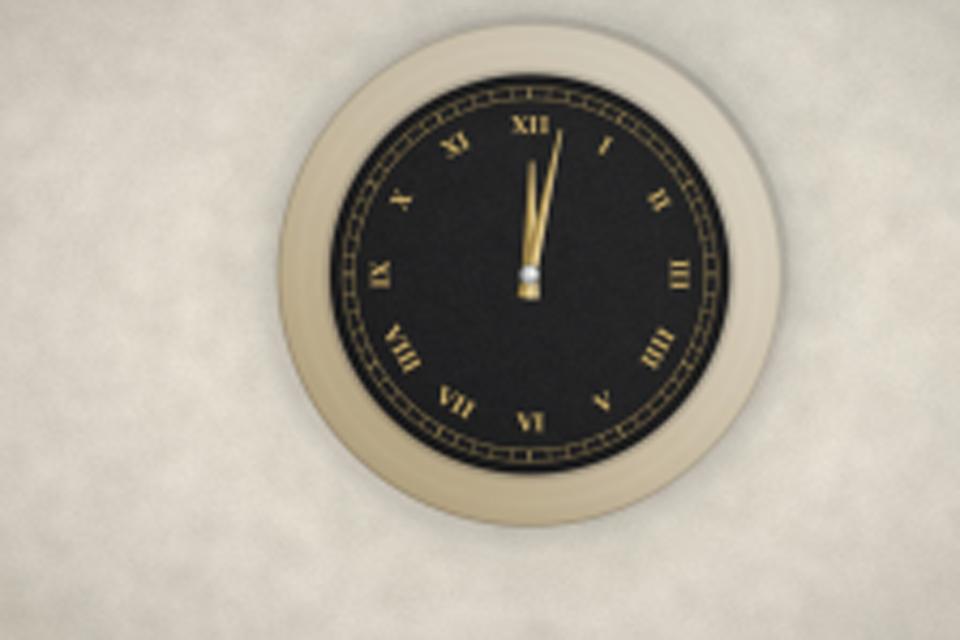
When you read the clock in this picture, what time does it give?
12:02
